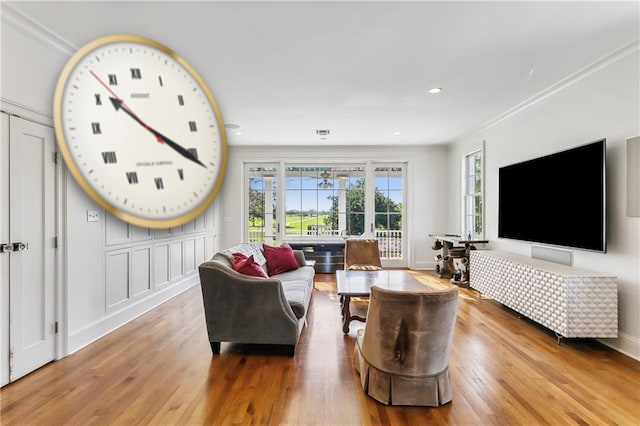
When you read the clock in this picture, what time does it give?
10:20:53
